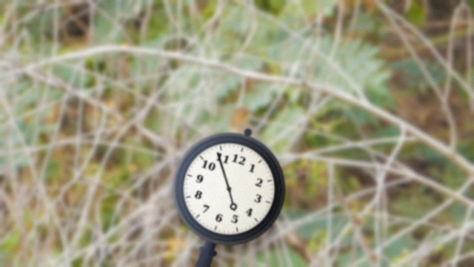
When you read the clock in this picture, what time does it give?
4:54
